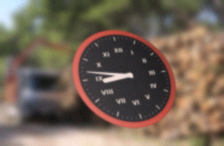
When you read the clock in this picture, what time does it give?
8:47
